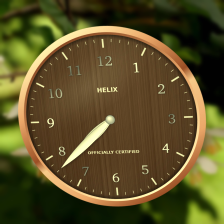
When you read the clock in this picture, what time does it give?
7:38
